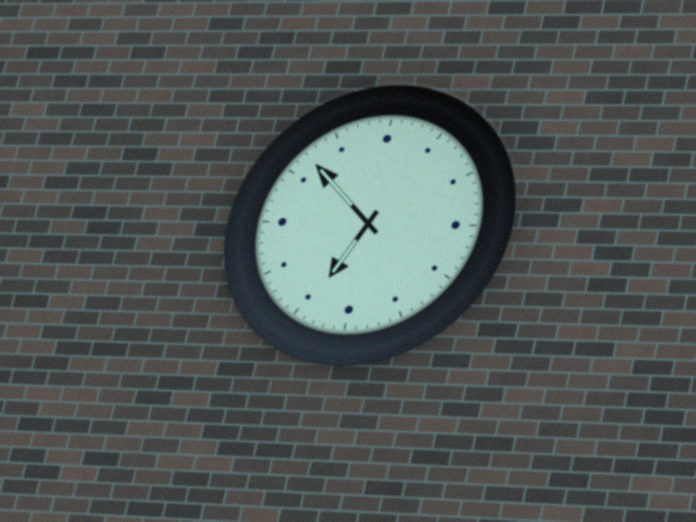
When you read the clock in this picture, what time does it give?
6:52
